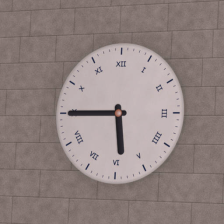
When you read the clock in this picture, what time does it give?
5:45
